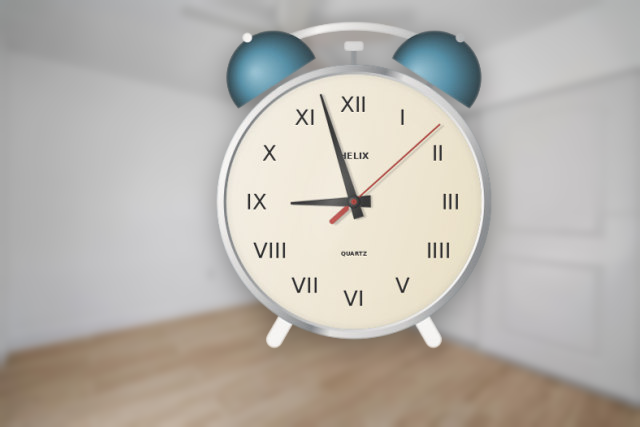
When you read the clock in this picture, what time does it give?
8:57:08
